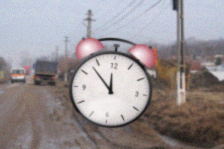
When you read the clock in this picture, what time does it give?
11:53
